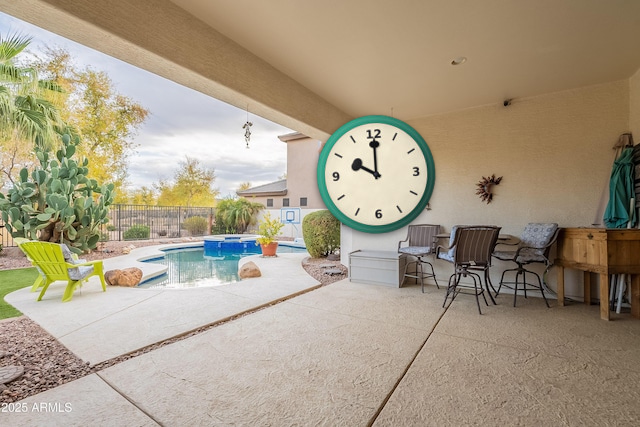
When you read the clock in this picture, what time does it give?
10:00
